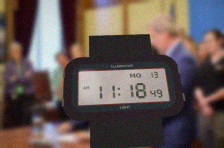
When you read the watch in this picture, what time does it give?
11:18:49
